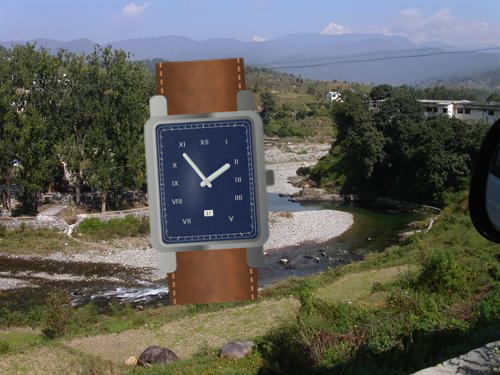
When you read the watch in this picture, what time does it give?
1:54
